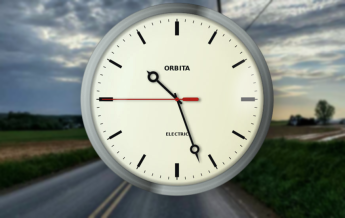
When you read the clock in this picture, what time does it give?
10:26:45
